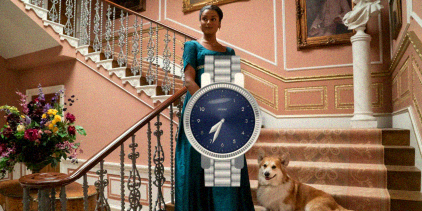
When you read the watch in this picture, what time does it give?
7:34
